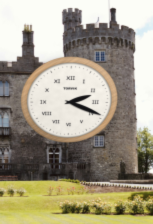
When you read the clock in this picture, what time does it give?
2:19
